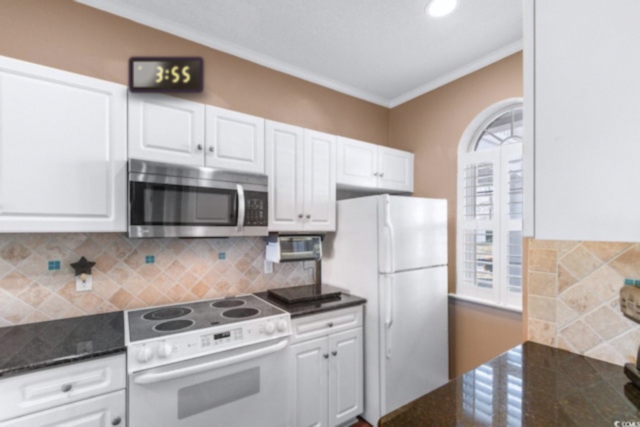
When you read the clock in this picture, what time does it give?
3:55
